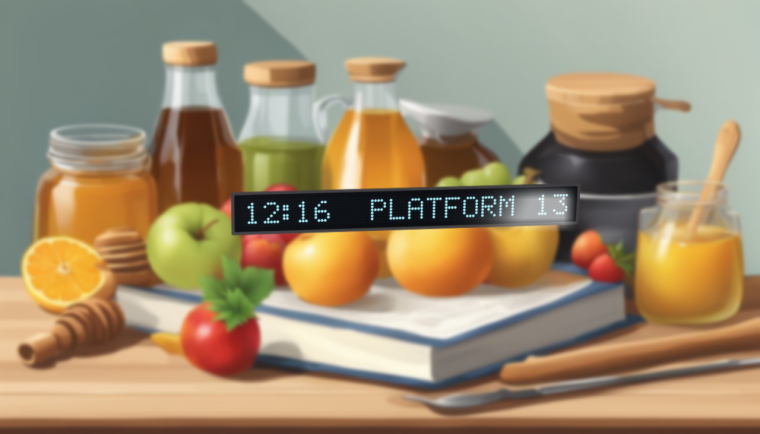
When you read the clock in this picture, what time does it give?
12:16
